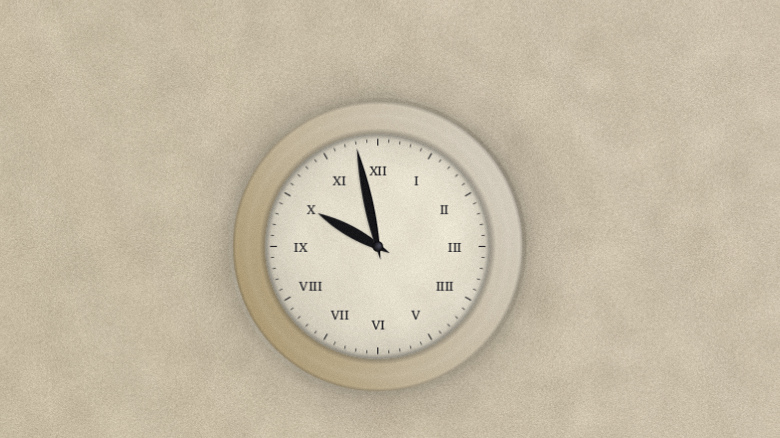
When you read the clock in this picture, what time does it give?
9:58
